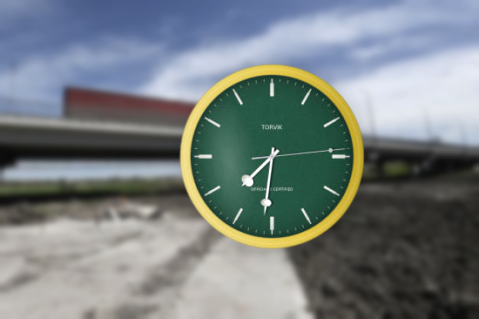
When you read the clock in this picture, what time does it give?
7:31:14
